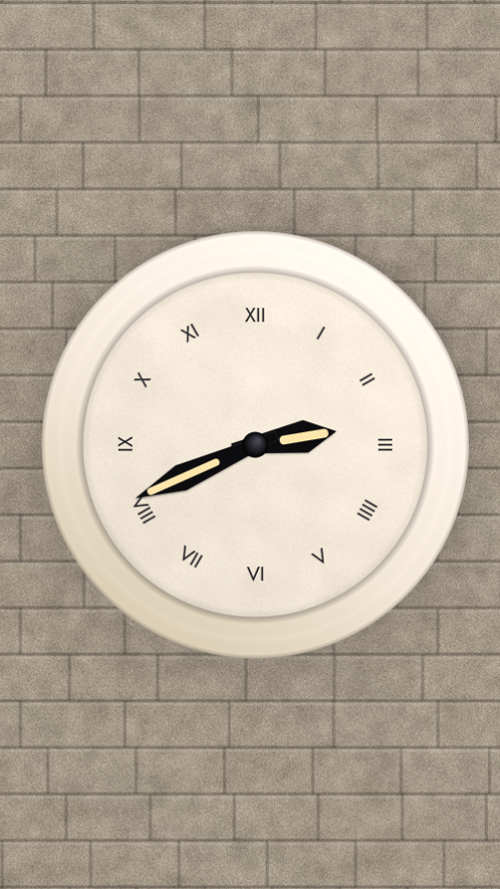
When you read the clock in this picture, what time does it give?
2:41
